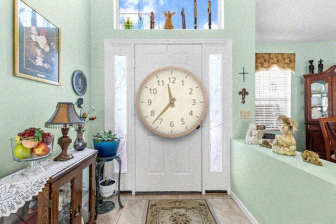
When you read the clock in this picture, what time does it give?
11:37
